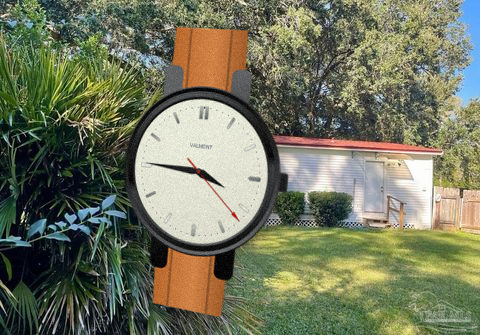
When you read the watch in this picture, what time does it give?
3:45:22
